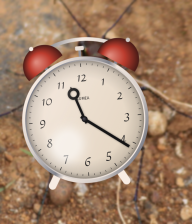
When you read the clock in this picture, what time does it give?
11:21
